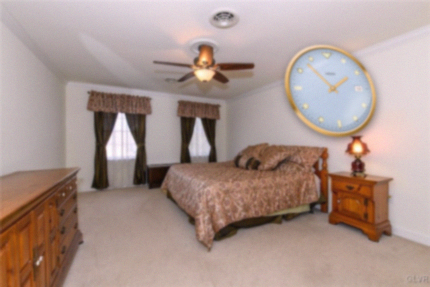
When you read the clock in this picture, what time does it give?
1:53
